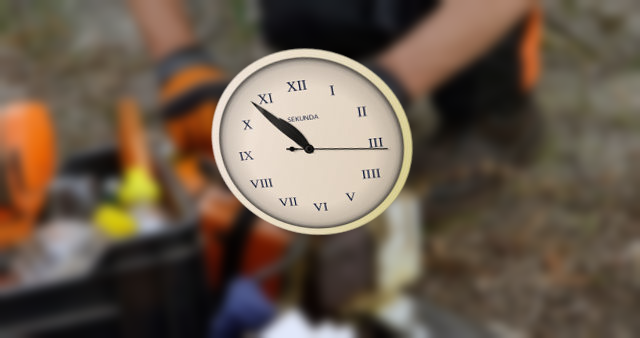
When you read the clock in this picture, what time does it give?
10:53:16
